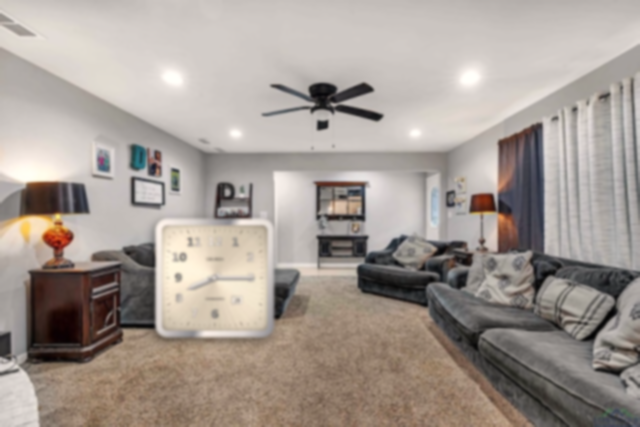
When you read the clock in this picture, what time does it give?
8:15
